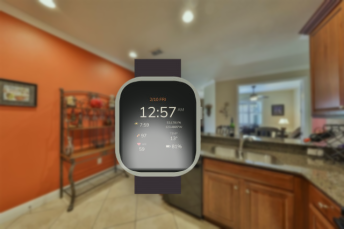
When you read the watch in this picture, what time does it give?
12:57
